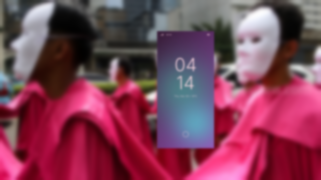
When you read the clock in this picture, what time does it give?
4:14
